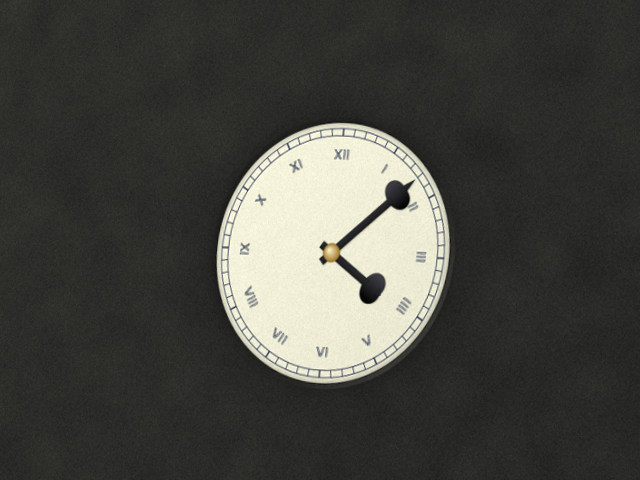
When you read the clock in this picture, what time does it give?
4:08
